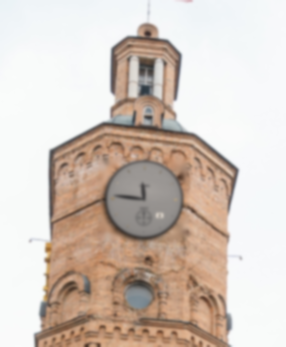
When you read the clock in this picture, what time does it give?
11:46
